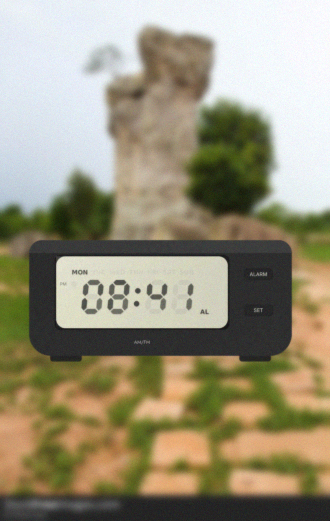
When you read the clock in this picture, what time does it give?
8:41
